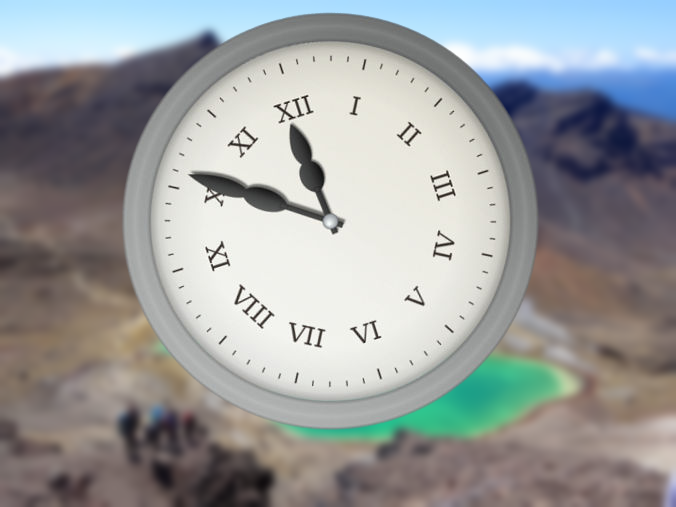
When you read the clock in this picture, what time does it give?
11:51
